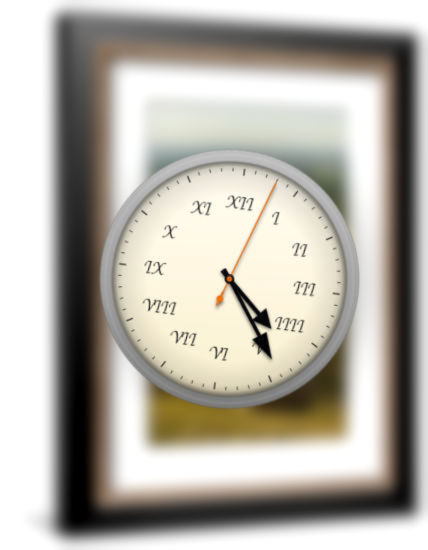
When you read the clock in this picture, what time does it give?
4:24:03
